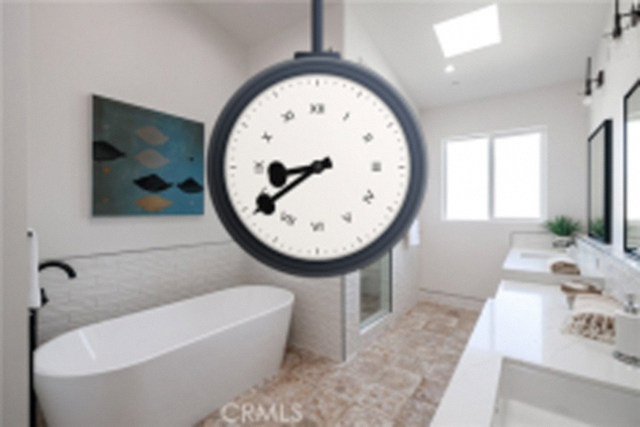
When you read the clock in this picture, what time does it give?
8:39
